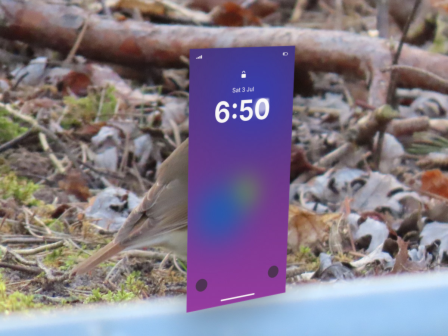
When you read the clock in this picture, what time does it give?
6:50
